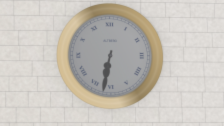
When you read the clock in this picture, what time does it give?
6:32
